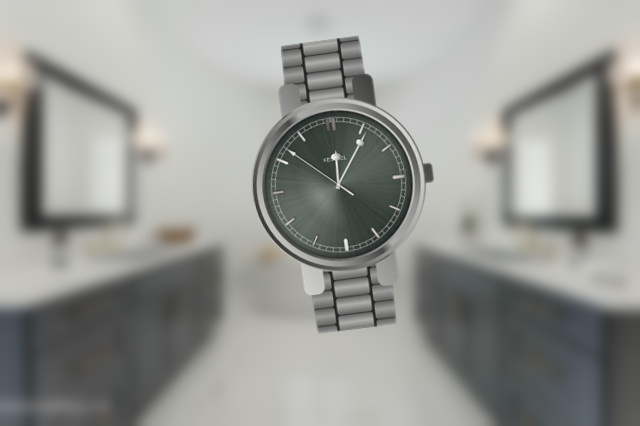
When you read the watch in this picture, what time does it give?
12:05:52
